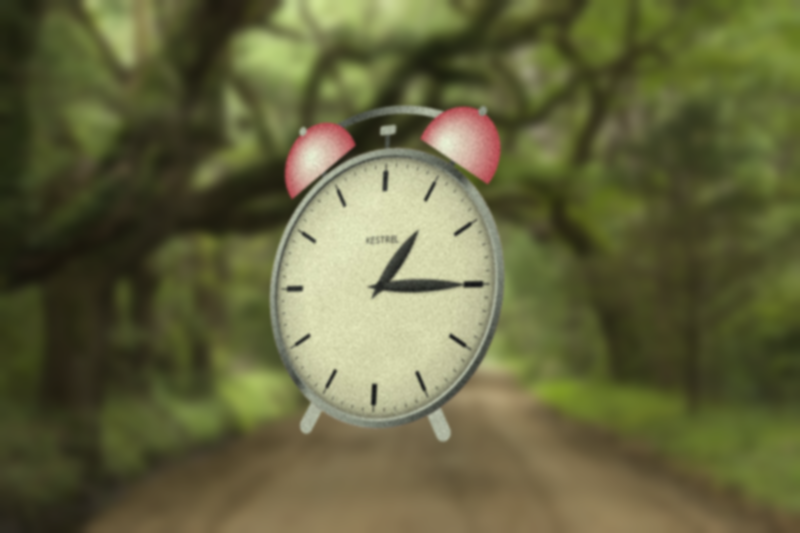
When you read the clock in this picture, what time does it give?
1:15
